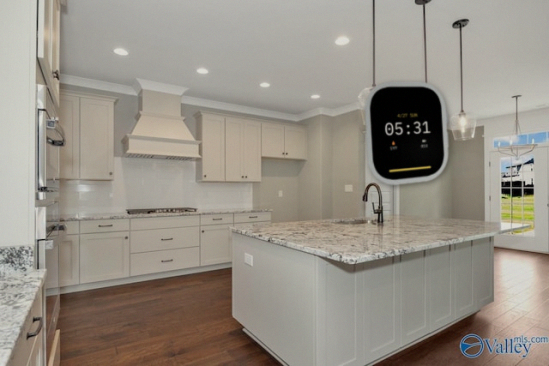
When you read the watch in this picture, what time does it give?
5:31
